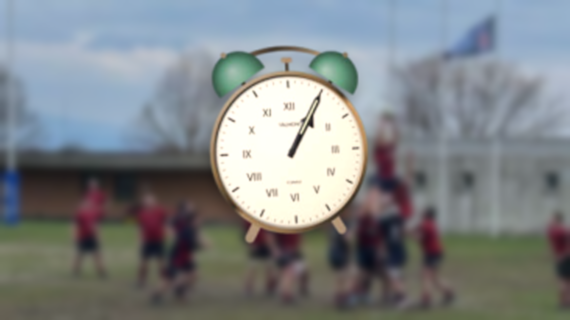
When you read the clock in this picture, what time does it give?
1:05
